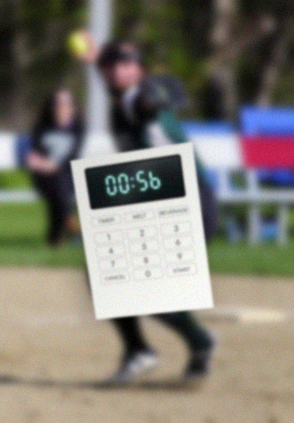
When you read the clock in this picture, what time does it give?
0:56
